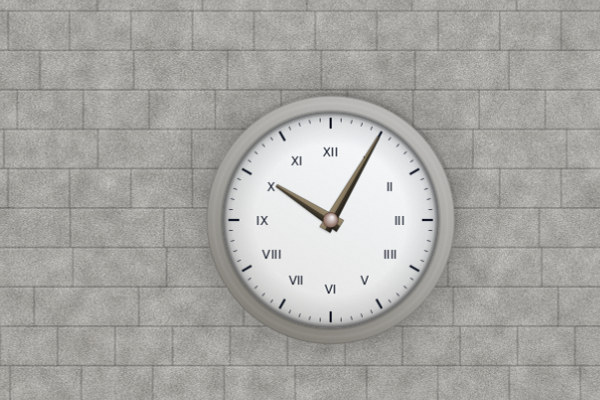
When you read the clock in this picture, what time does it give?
10:05
